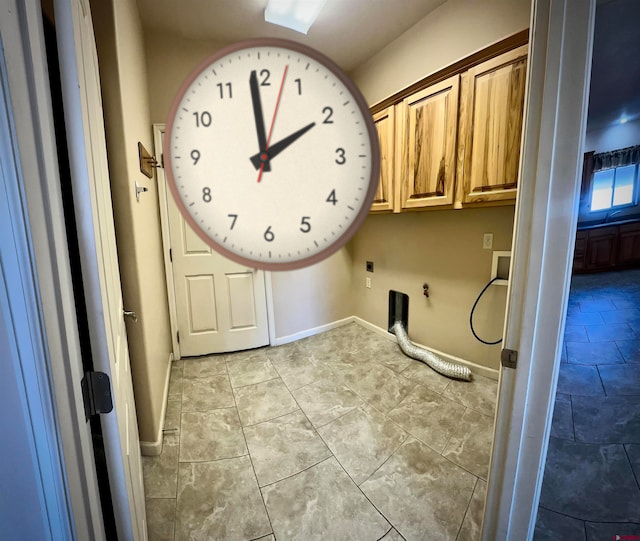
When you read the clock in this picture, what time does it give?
1:59:03
